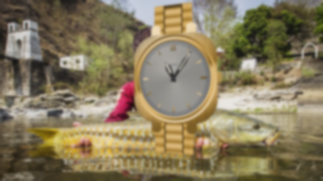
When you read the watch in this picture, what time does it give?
11:06
